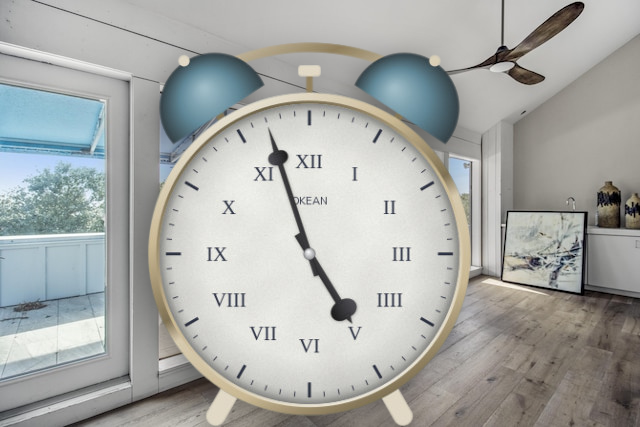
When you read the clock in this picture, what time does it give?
4:57
